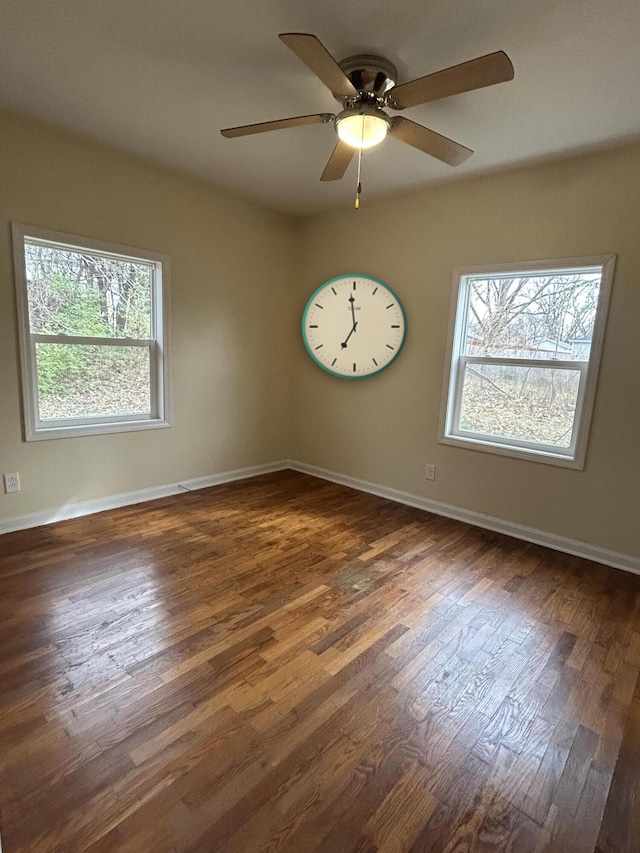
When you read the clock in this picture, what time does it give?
6:59
